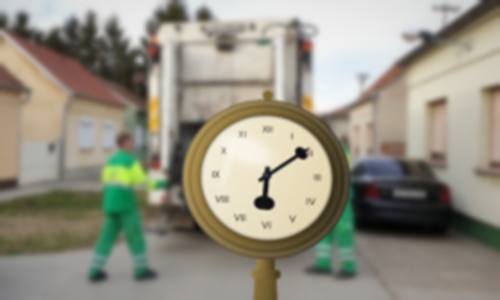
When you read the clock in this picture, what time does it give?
6:09
